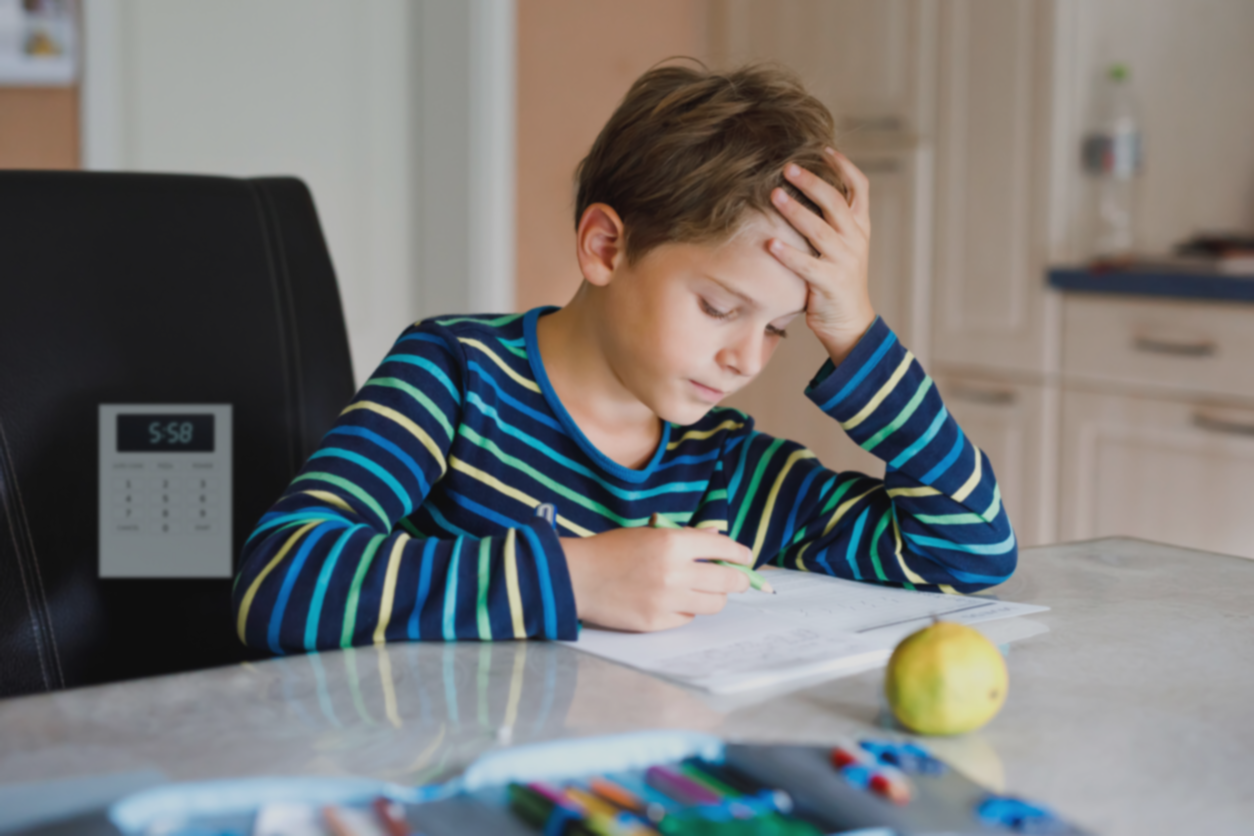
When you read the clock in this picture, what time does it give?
5:58
